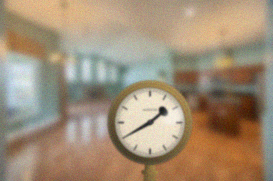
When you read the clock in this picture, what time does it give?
1:40
